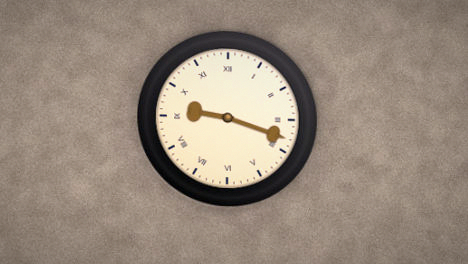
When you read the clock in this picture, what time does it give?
9:18
